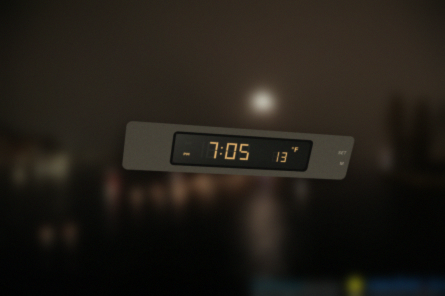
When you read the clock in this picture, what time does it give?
7:05
